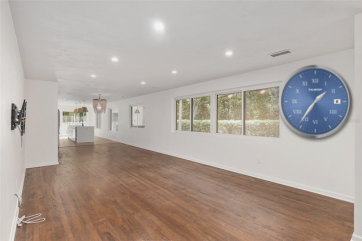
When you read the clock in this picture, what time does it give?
1:36
